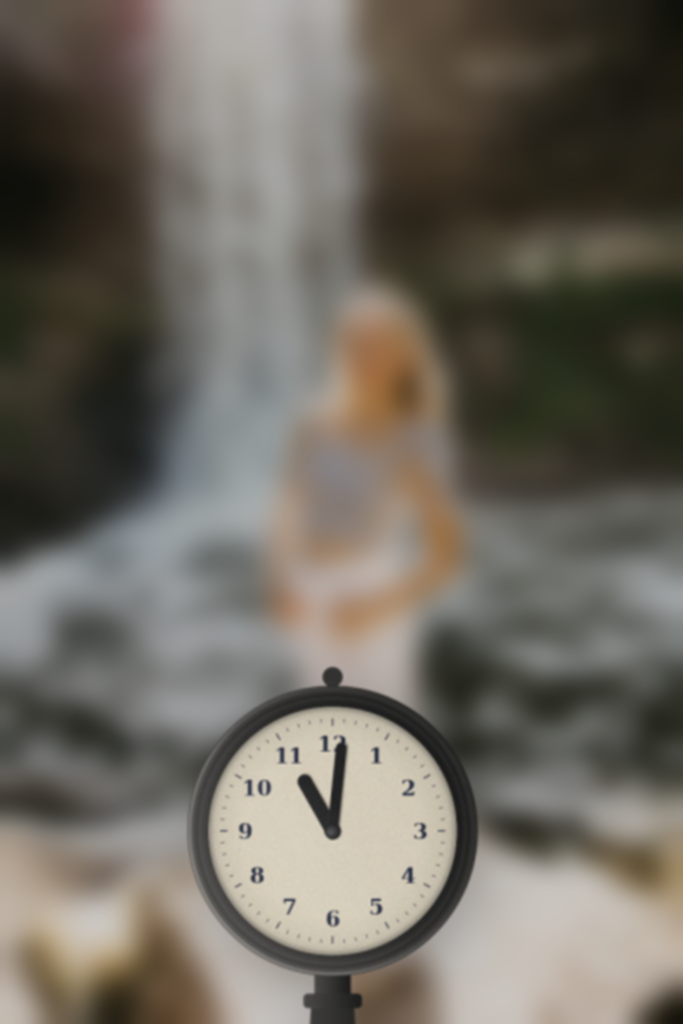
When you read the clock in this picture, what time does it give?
11:01
